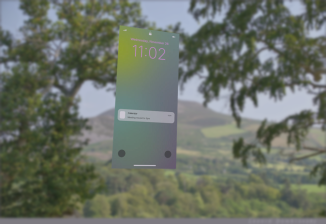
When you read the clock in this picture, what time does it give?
11:02
